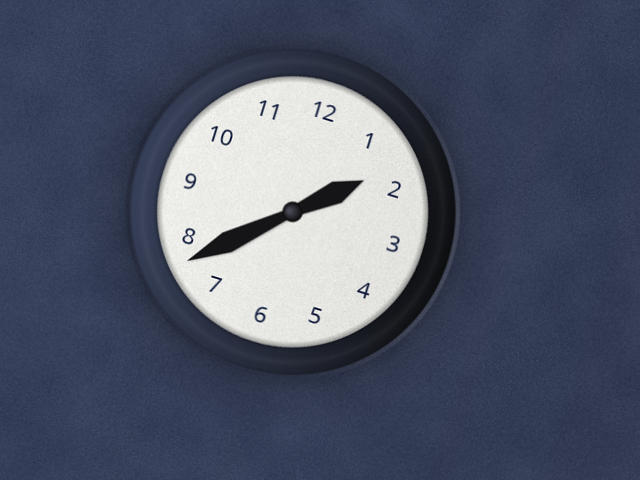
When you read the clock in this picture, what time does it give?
1:38
